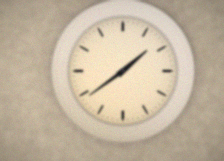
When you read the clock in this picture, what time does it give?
1:39
